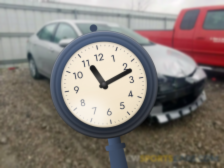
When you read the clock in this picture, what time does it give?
11:12
